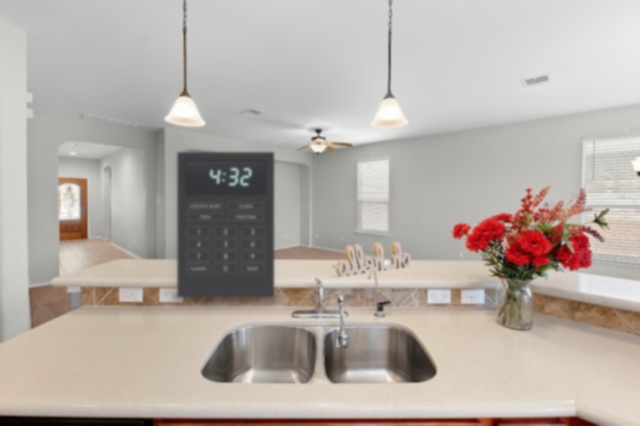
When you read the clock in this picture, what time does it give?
4:32
